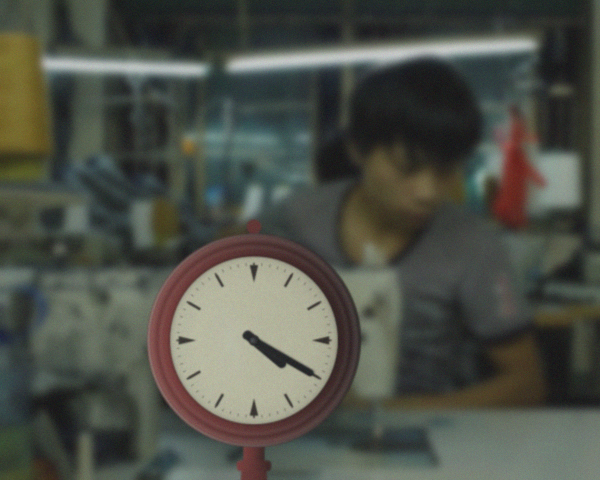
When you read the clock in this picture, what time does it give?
4:20
